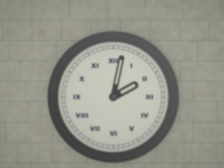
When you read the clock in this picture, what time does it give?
2:02
